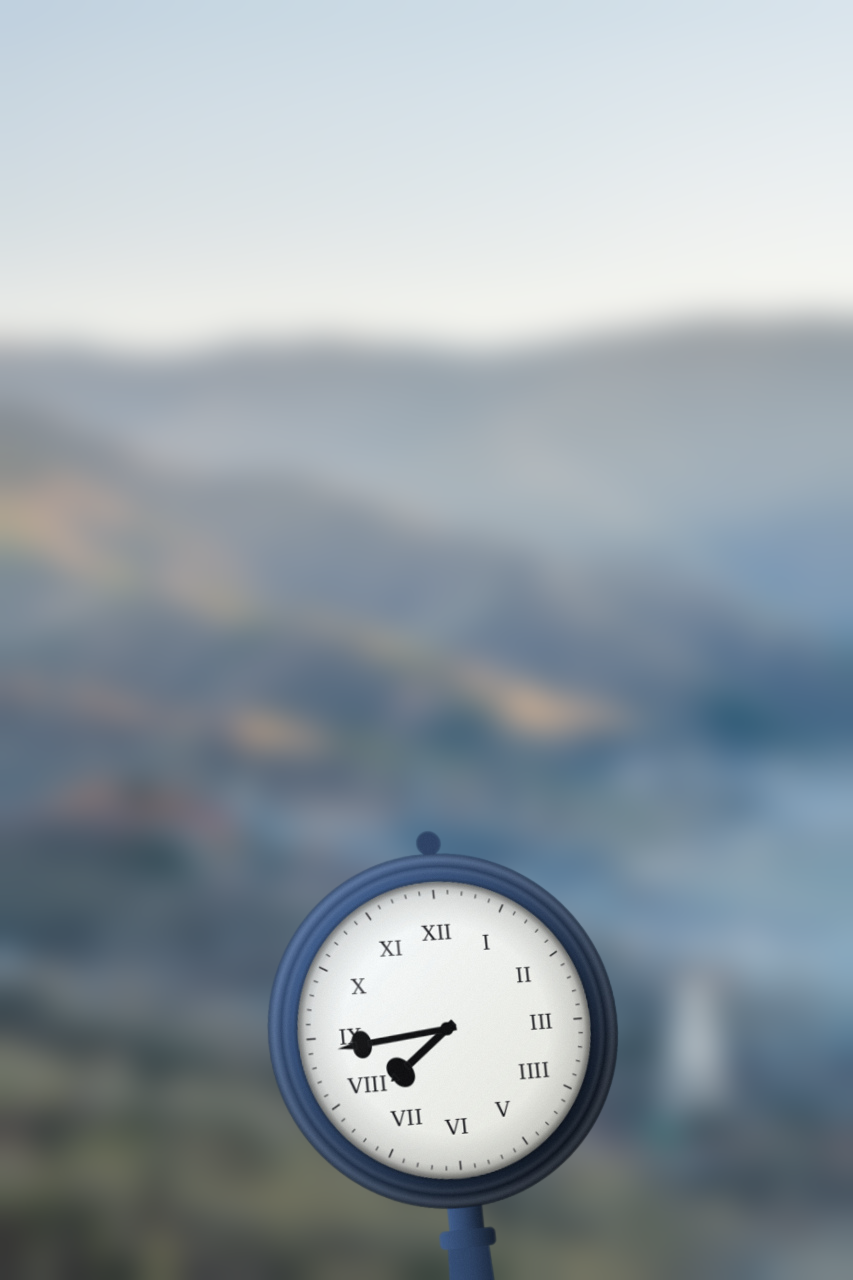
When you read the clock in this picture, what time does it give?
7:44
